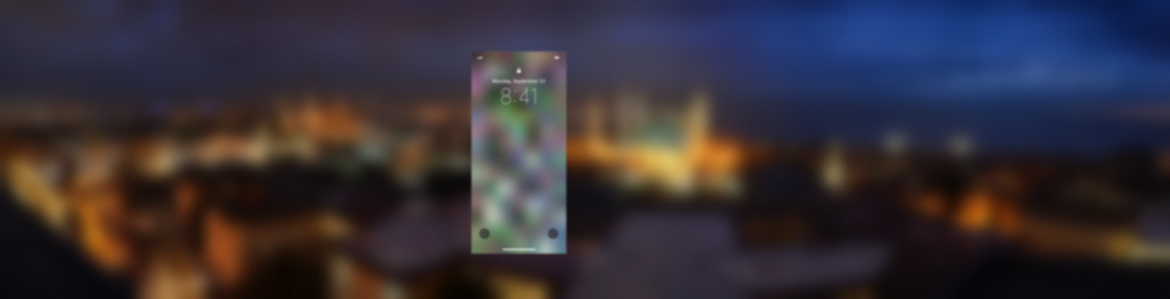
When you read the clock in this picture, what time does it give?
8:41
